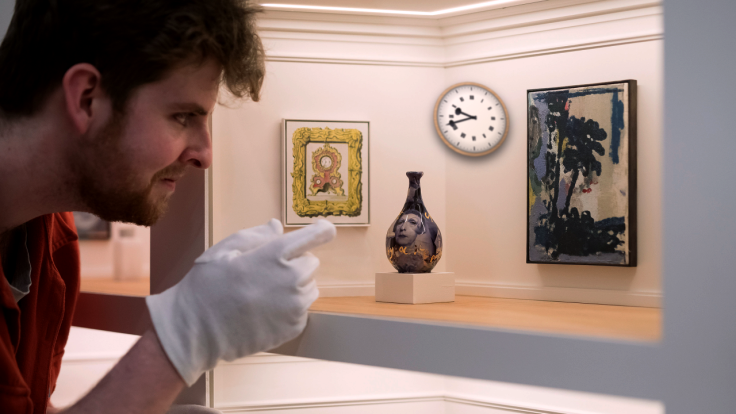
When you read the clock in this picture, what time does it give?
9:42
